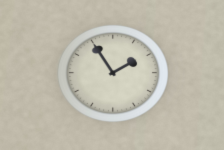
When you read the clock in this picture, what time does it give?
1:55
